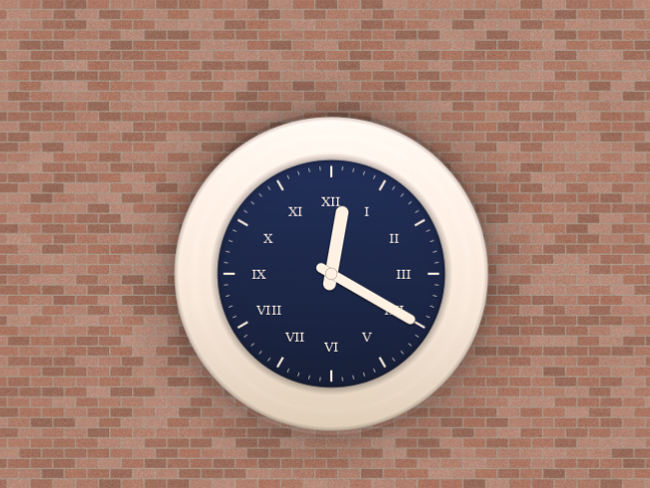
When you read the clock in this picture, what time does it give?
12:20
